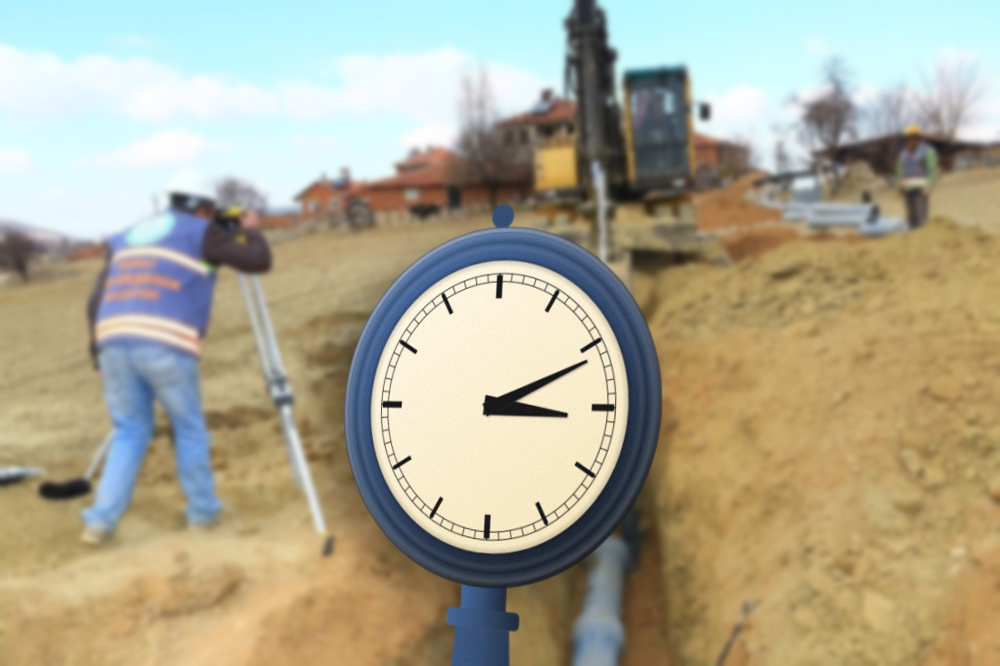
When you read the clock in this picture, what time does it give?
3:11
